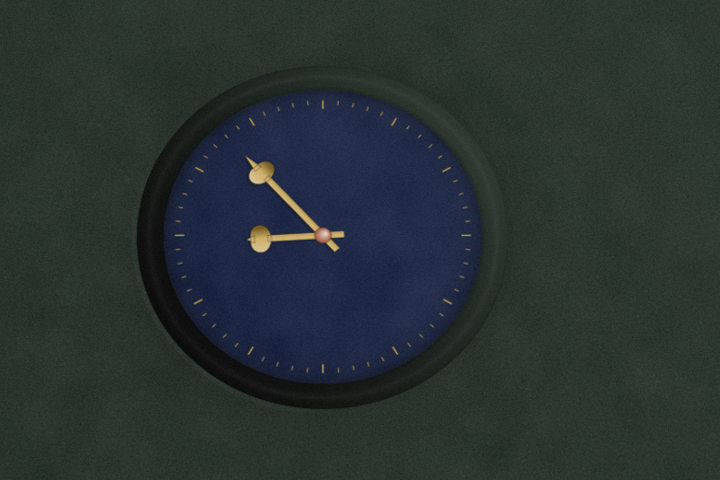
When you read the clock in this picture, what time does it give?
8:53
